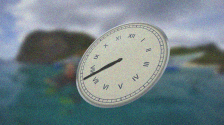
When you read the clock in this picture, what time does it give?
7:38
